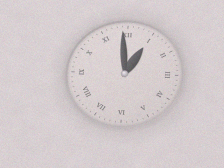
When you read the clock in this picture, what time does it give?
12:59
